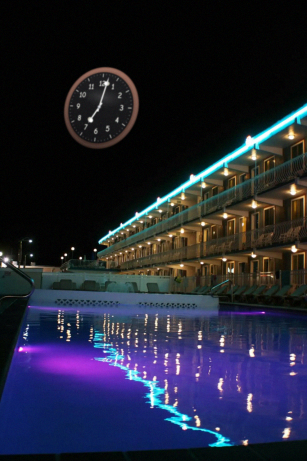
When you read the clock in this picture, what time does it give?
7:02
